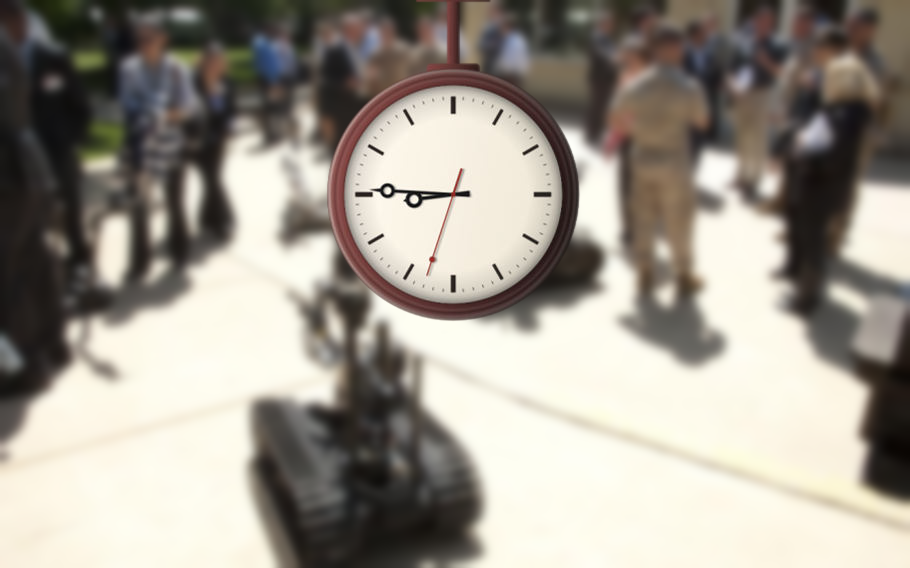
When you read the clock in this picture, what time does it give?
8:45:33
